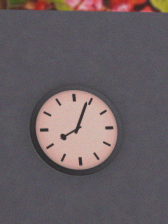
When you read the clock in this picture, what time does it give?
8:04
